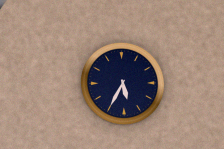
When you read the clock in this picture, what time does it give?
5:35
